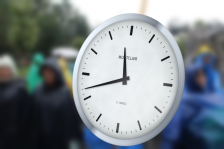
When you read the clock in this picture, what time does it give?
11:42
